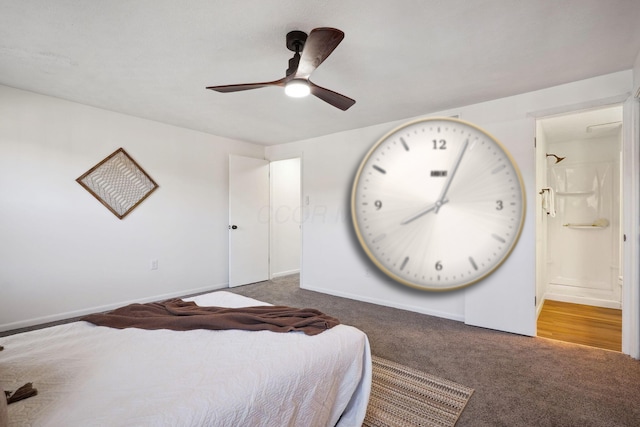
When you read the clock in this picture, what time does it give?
8:04
